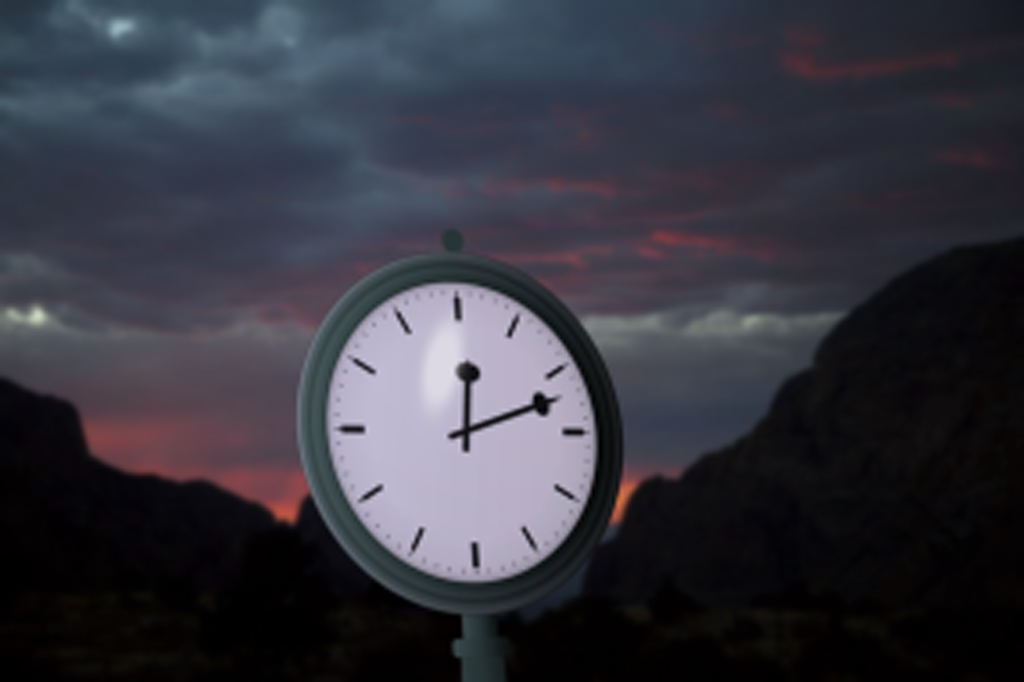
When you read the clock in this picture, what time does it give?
12:12
